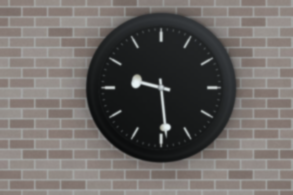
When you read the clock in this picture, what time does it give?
9:29
